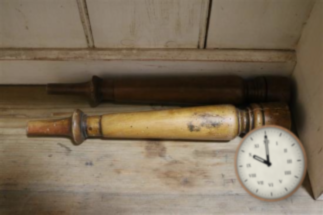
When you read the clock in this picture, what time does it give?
10:00
